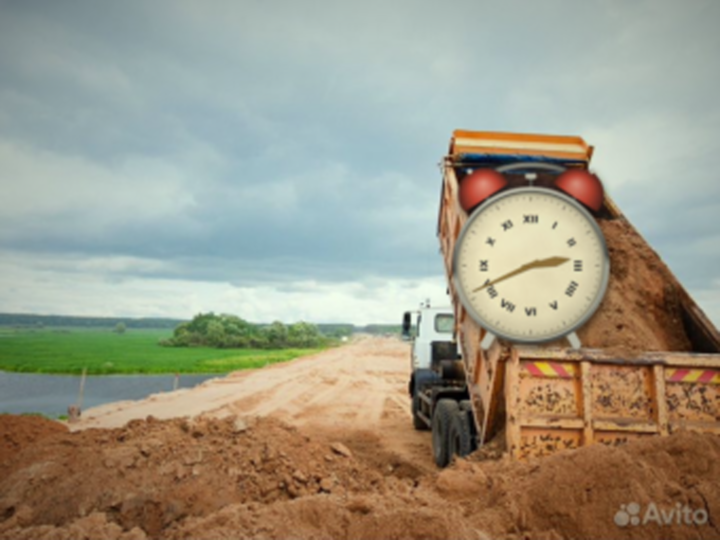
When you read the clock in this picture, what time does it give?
2:41
